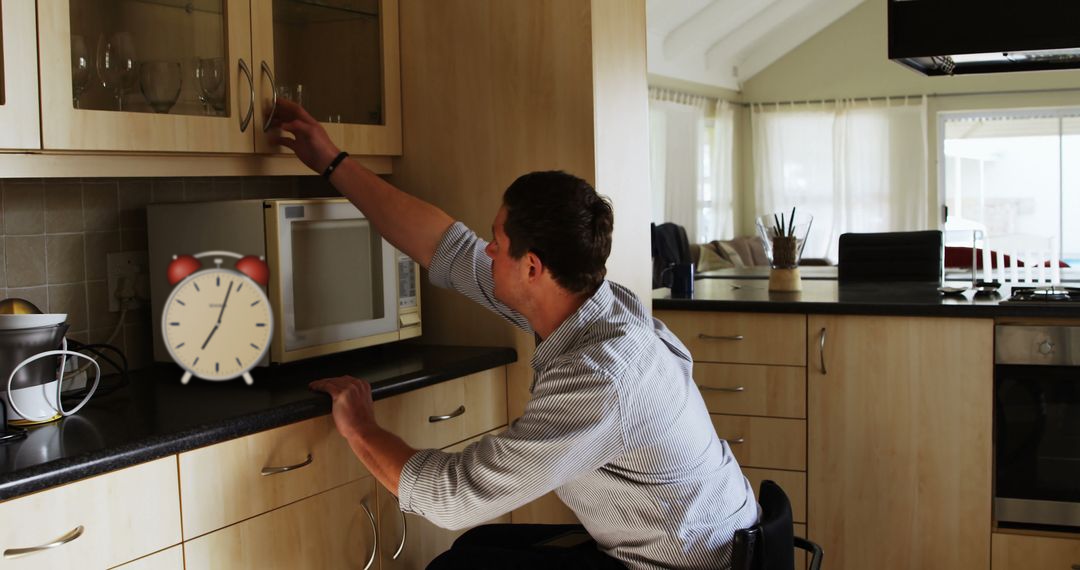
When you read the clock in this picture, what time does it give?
7:03
